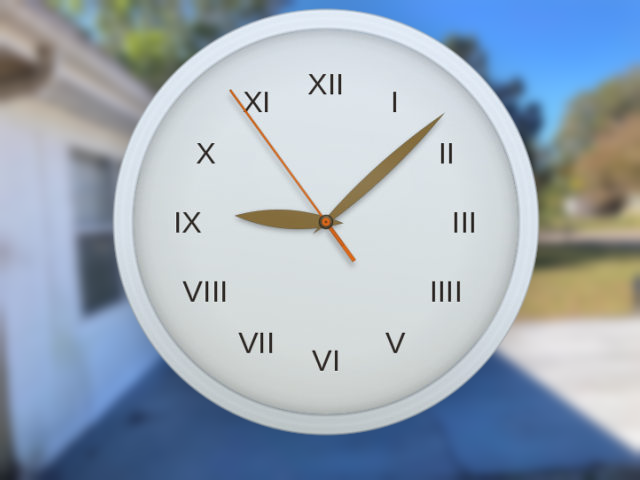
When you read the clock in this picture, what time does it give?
9:07:54
